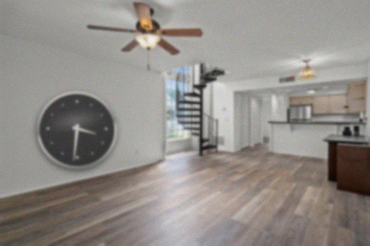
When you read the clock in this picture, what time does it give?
3:31
